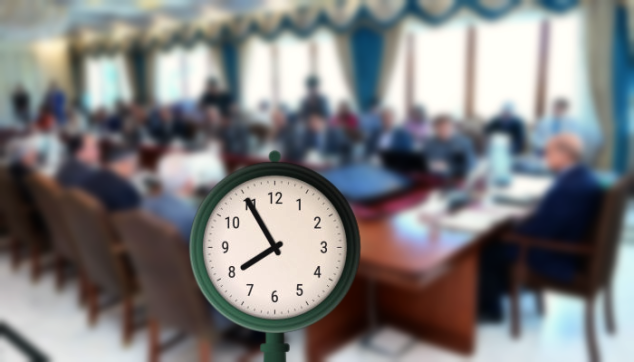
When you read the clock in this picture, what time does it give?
7:55
